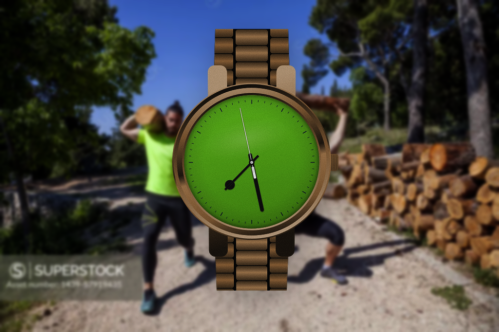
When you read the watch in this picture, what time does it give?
7:27:58
